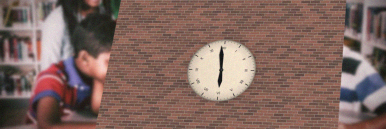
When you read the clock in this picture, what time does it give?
5:59
